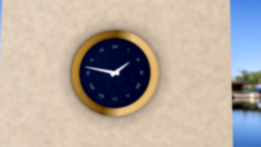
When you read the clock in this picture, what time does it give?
1:47
